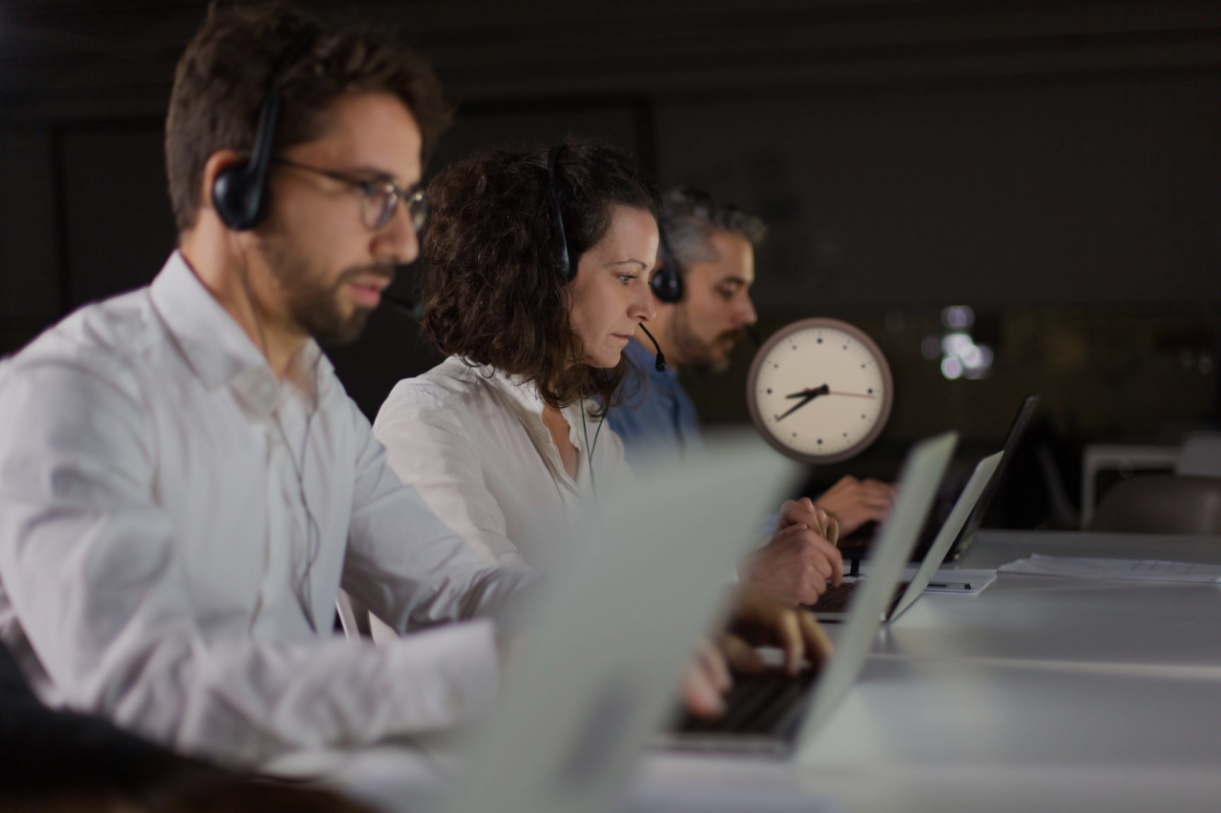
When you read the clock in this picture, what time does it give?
8:39:16
